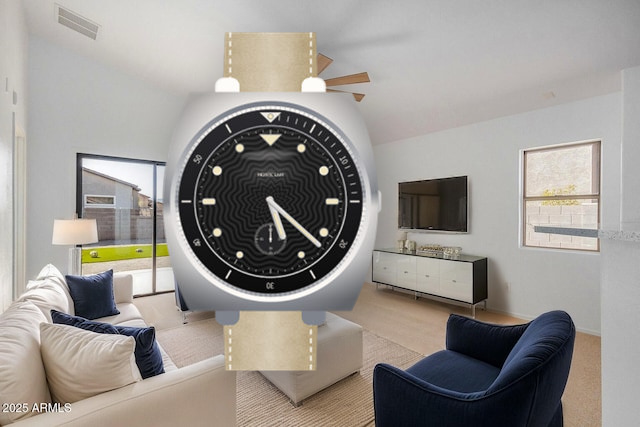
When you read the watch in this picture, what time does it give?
5:22
